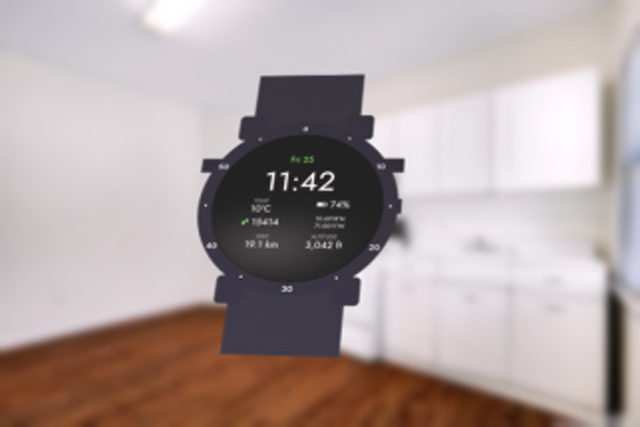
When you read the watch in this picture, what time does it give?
11:42
